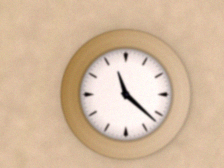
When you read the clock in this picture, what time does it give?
11:22
